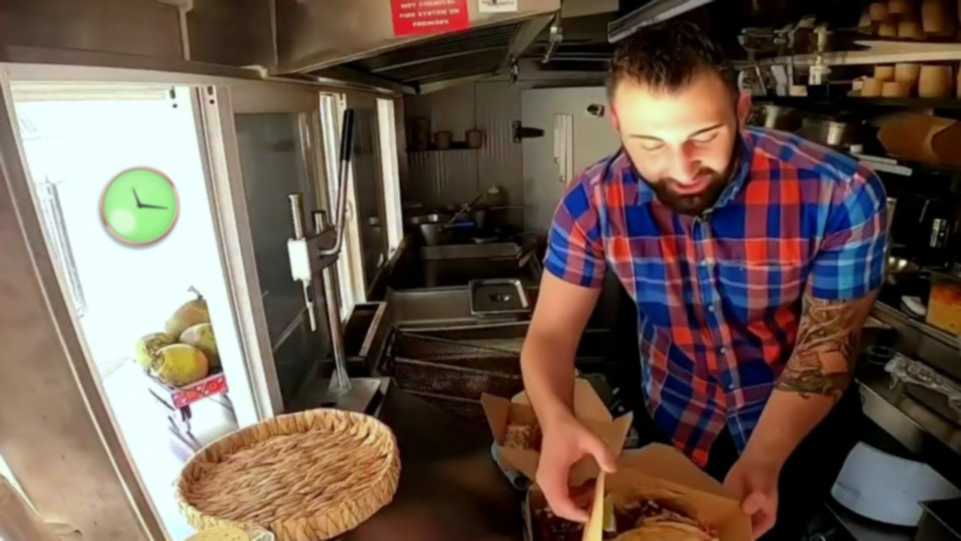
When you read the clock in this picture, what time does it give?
11:16
